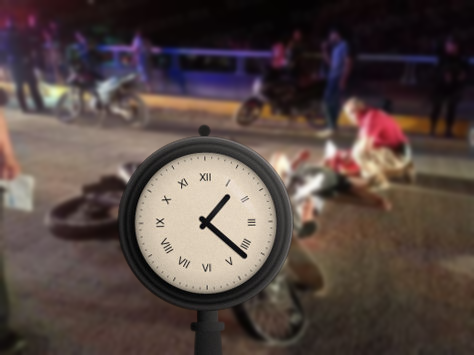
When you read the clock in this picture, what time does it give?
1:22
